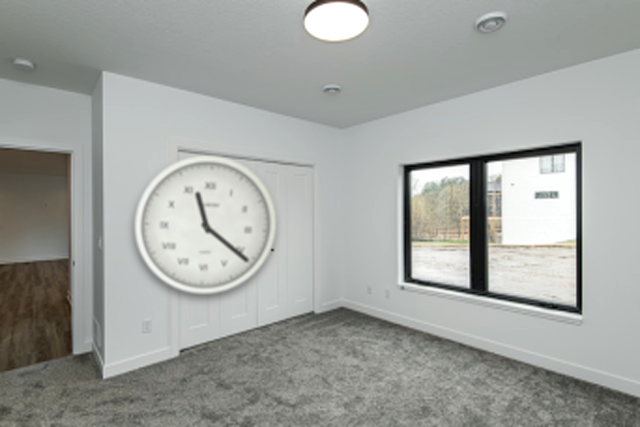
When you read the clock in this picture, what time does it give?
11:21
